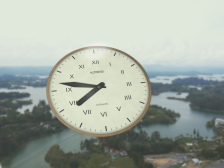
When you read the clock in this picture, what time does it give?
7:47
